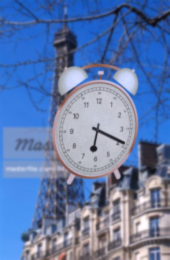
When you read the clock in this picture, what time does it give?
6:19
